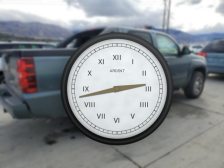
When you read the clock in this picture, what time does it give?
2:43
